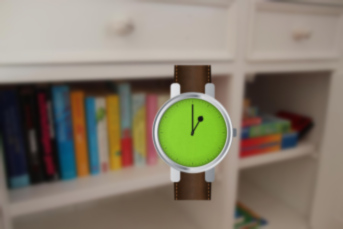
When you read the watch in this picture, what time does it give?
1:00
